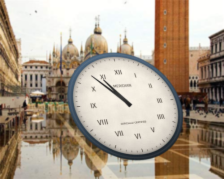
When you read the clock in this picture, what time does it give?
10:53
